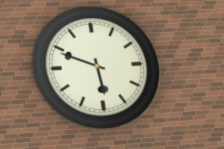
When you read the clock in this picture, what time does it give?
5:49
